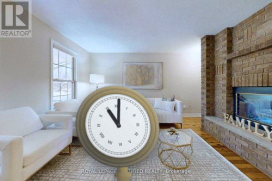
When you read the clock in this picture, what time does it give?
11:01
